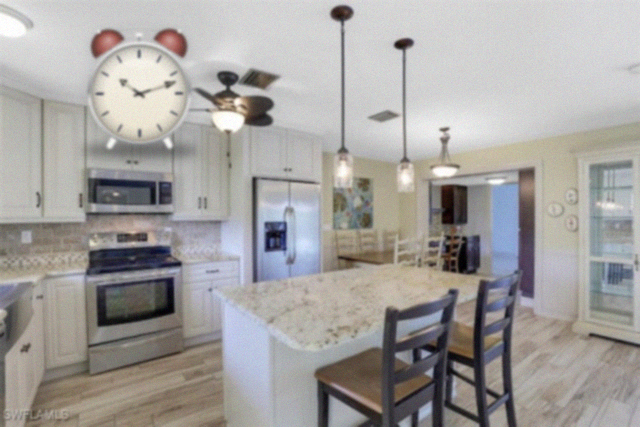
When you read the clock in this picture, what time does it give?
10:12
